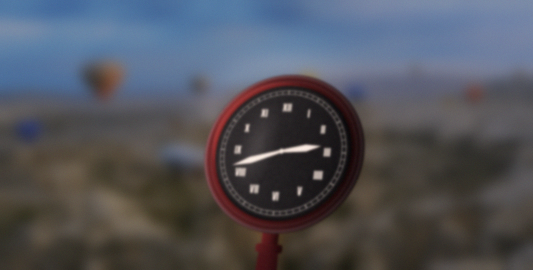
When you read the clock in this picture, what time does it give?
2:42
